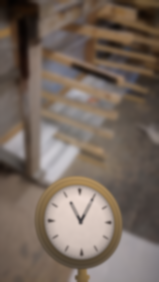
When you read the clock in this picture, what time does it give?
11:05
